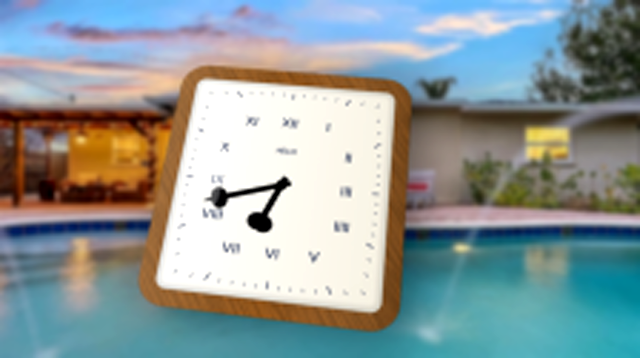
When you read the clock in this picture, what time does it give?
6:42
